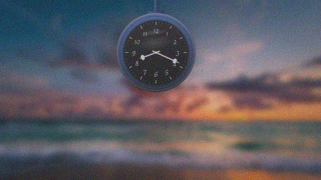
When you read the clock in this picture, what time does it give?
8:19
